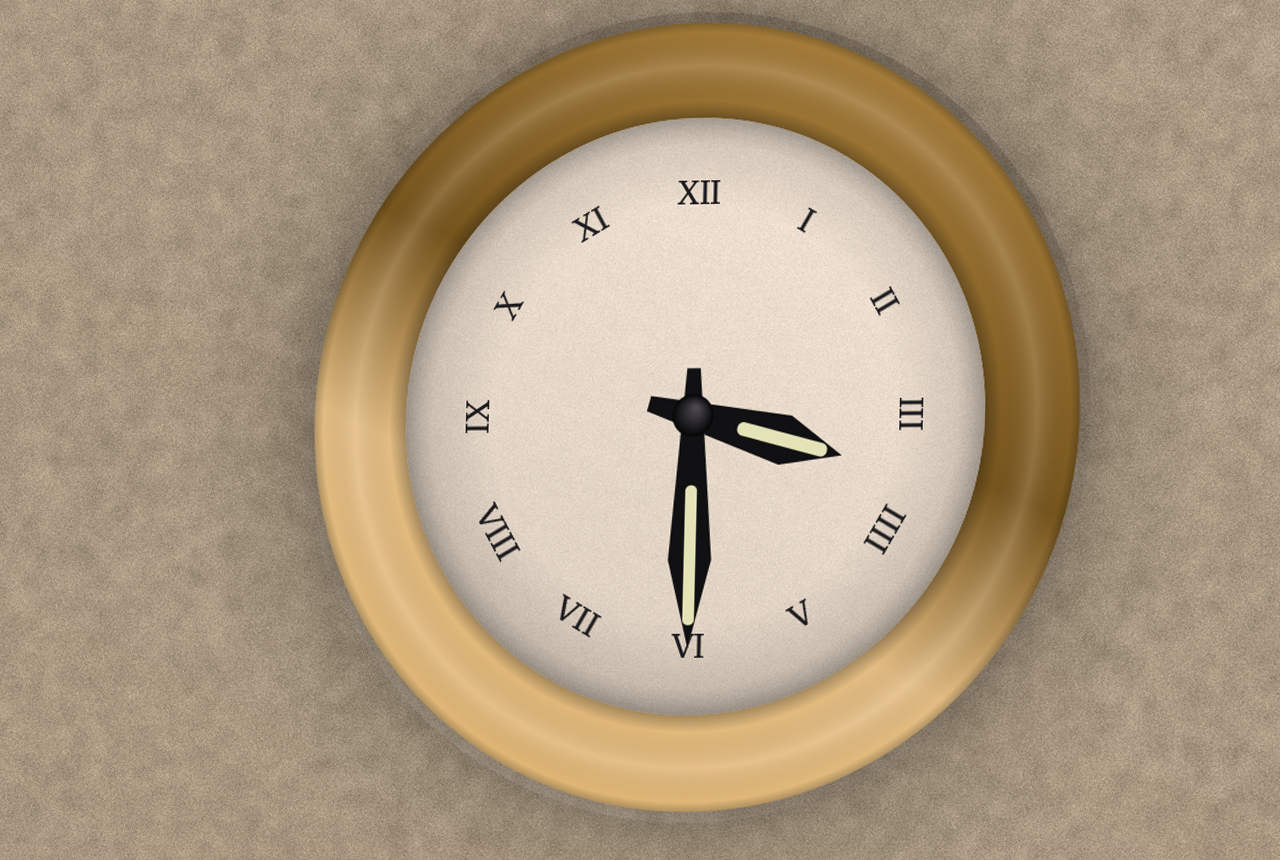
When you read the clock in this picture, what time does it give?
3:30
